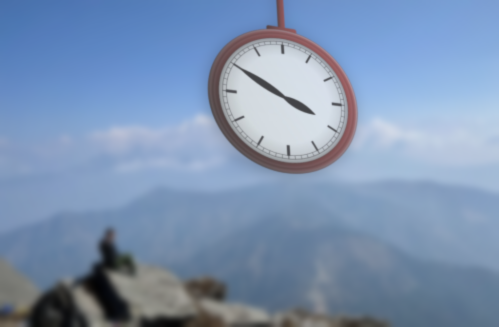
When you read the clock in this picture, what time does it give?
3:50
